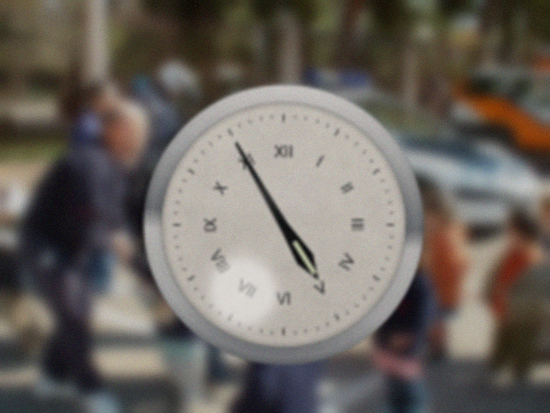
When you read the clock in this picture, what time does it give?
4:55
